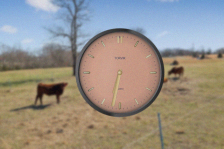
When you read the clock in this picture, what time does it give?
6:32
